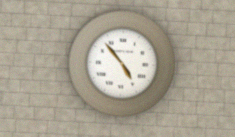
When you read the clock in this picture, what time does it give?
4:53
